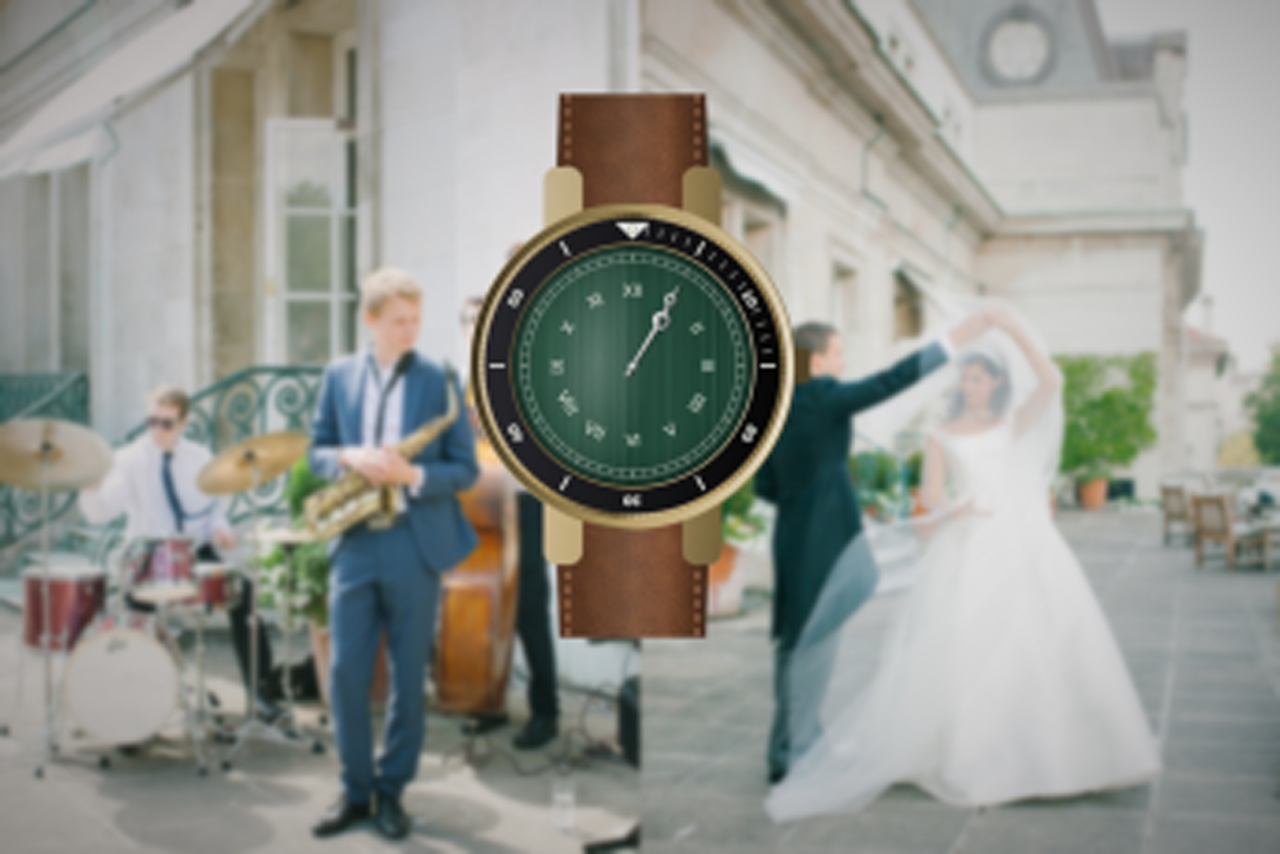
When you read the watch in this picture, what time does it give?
1:05
